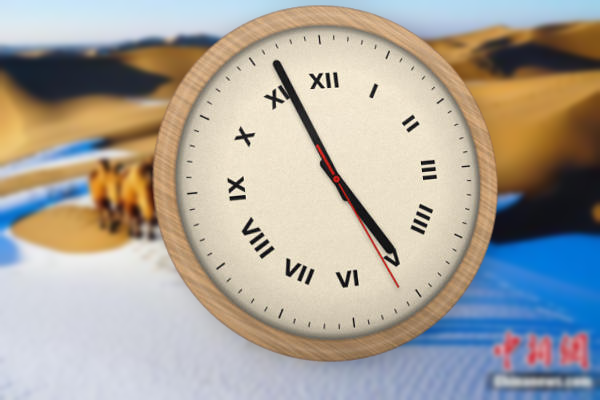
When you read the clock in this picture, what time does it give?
4:56:26
